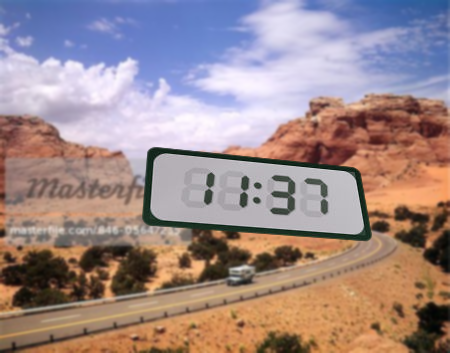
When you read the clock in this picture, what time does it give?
11:37
